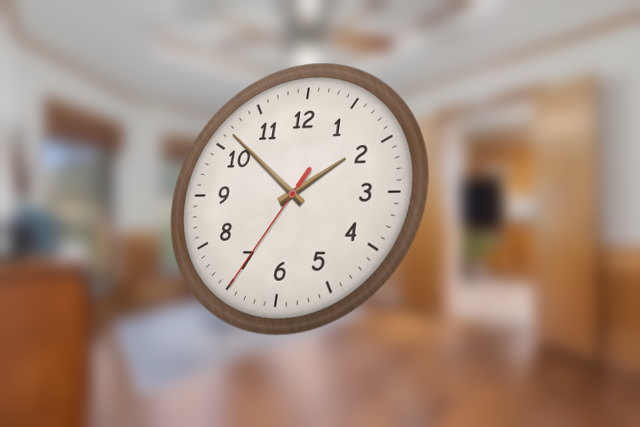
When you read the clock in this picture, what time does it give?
1:51:35
